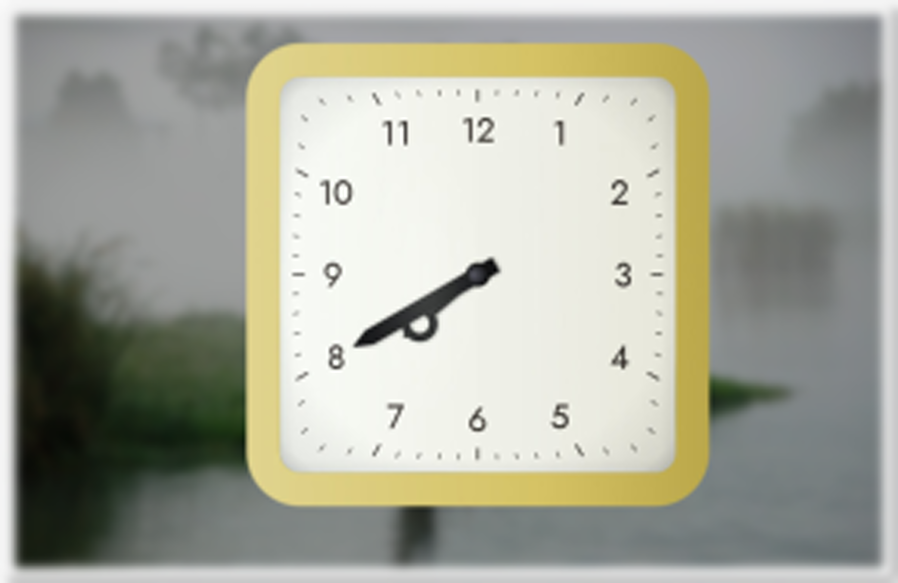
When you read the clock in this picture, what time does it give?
7:40
